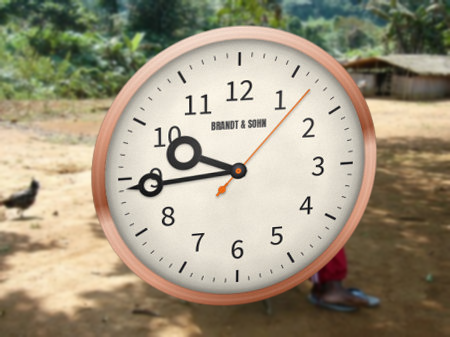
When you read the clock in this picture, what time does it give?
9:44:07
